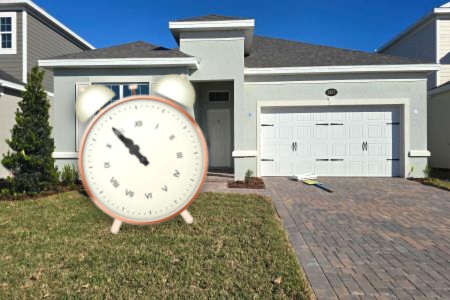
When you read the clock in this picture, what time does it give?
10:54
